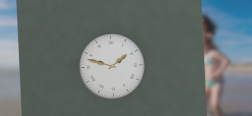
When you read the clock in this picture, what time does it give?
1:48
